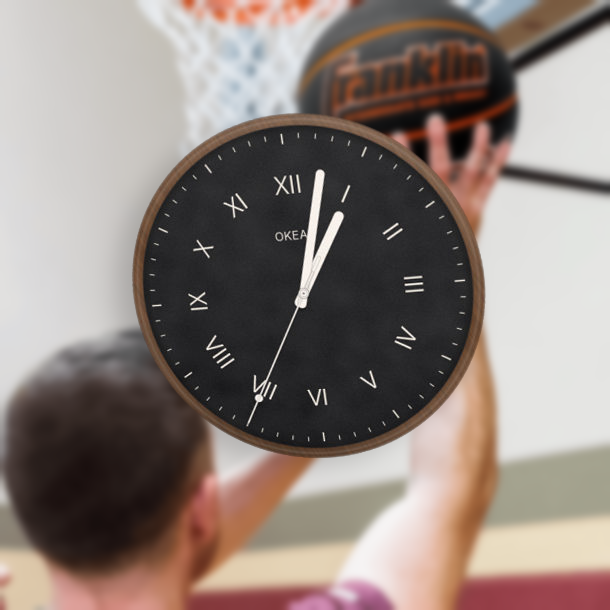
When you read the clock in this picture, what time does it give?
1:02:35
